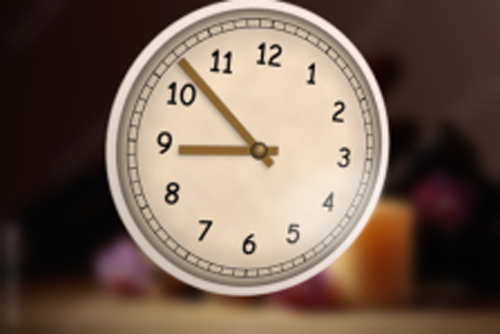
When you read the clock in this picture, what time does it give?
8:52
